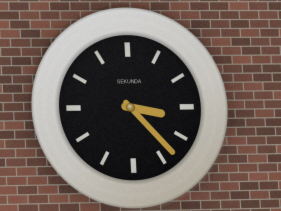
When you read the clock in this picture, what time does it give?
3:23
